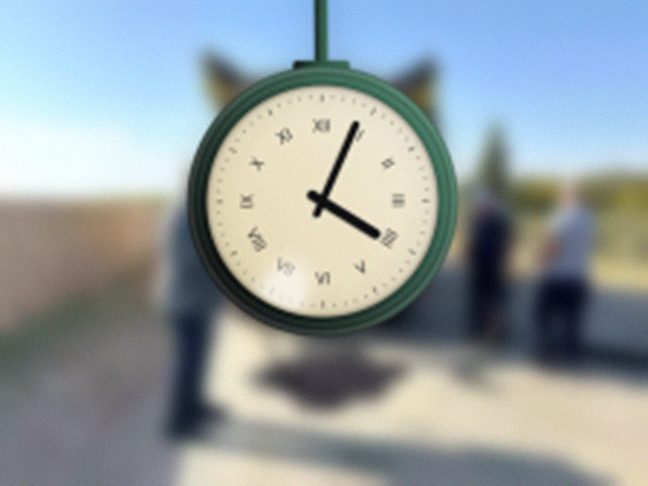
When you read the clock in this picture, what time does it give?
4:04
